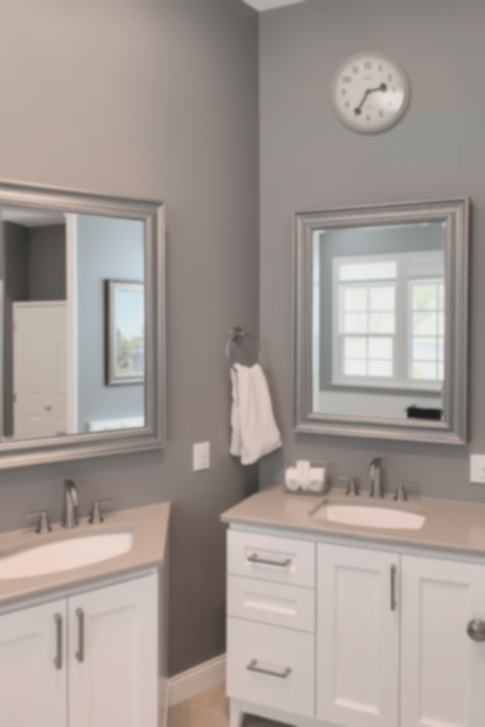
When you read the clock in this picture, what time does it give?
2:35
